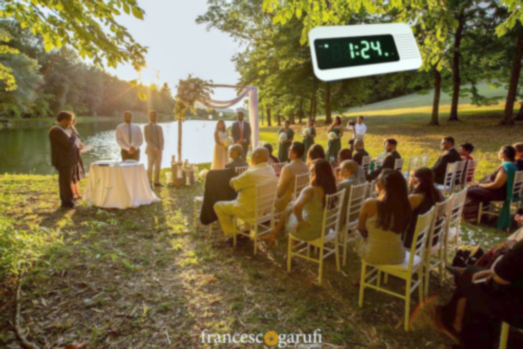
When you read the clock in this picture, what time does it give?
1:24
